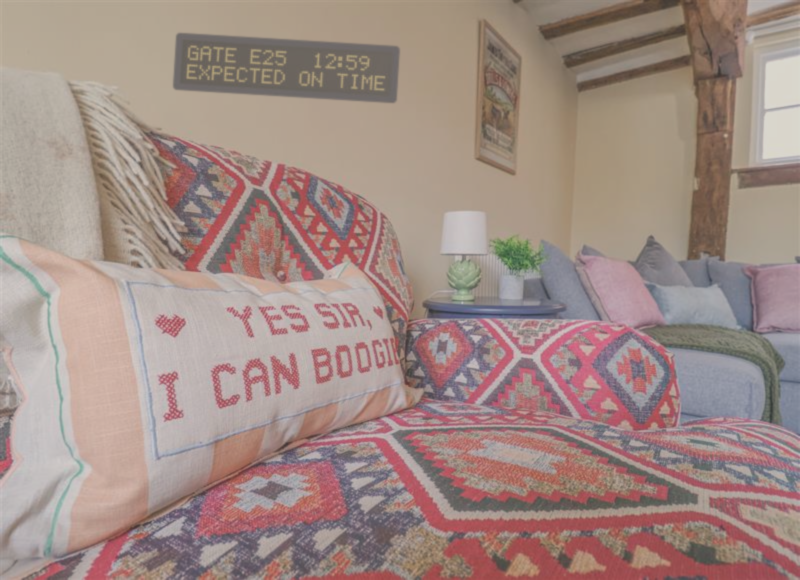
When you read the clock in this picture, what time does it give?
12:59
